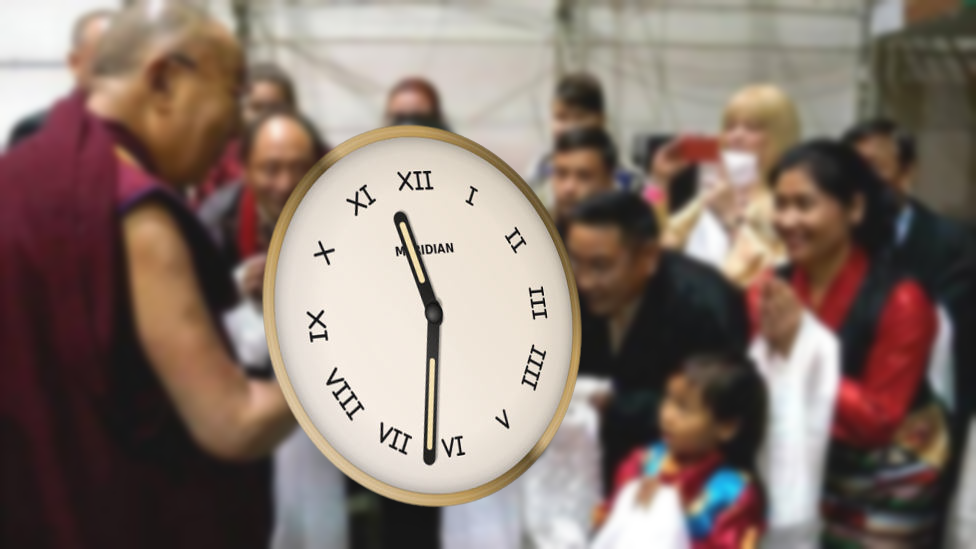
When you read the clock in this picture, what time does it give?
11:32
